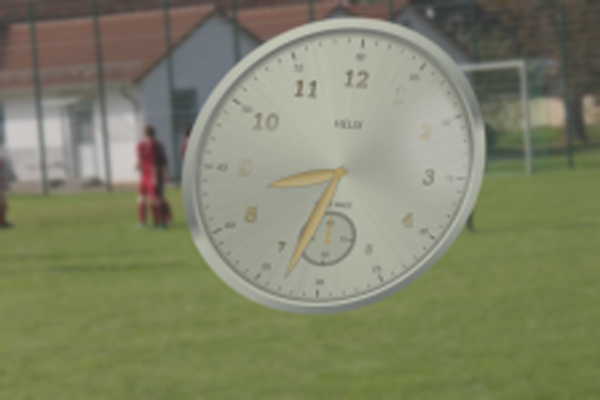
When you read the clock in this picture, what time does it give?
8:33
